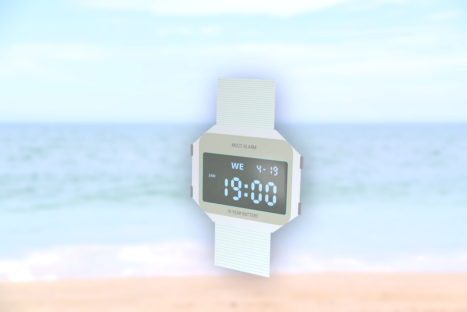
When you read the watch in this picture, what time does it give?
19:00
